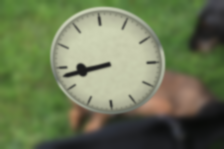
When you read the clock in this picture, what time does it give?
8:43
